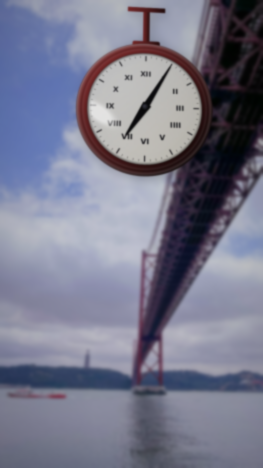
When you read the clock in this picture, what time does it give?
7:05
